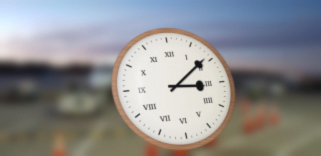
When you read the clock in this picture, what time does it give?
3:09
